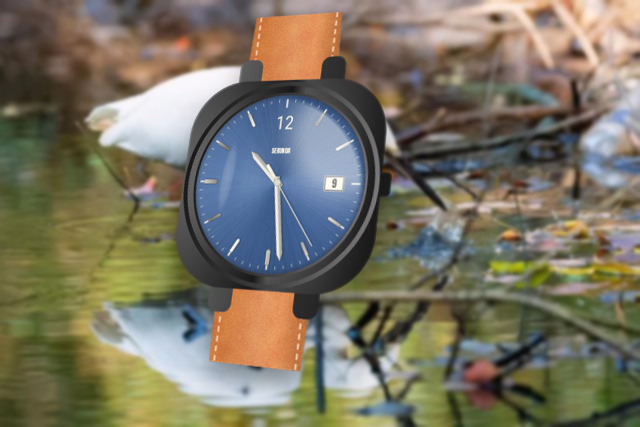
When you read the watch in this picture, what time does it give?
10:28:24
